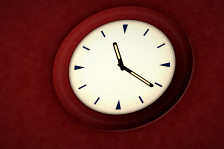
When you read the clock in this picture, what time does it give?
11:21
